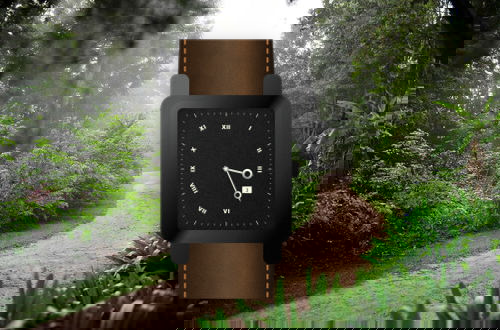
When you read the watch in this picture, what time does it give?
3:26
